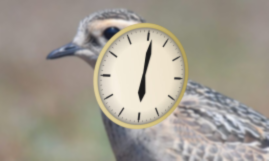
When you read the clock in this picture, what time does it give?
6:01
